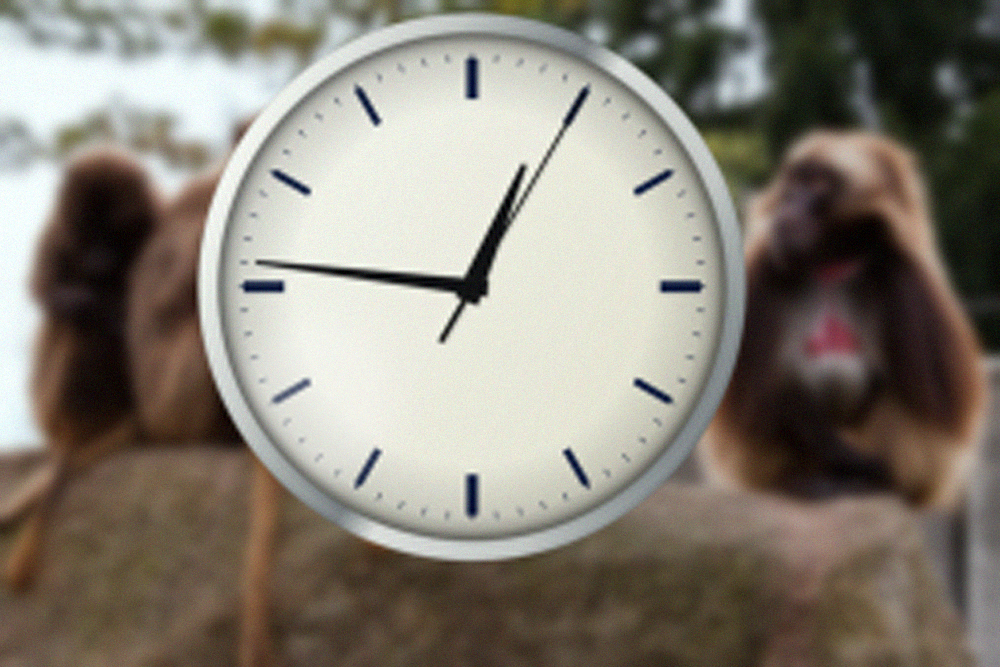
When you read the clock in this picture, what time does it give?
12:46:05
